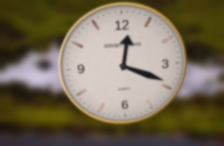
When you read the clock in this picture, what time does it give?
12:19
